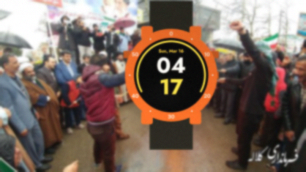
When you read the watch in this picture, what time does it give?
4:17
